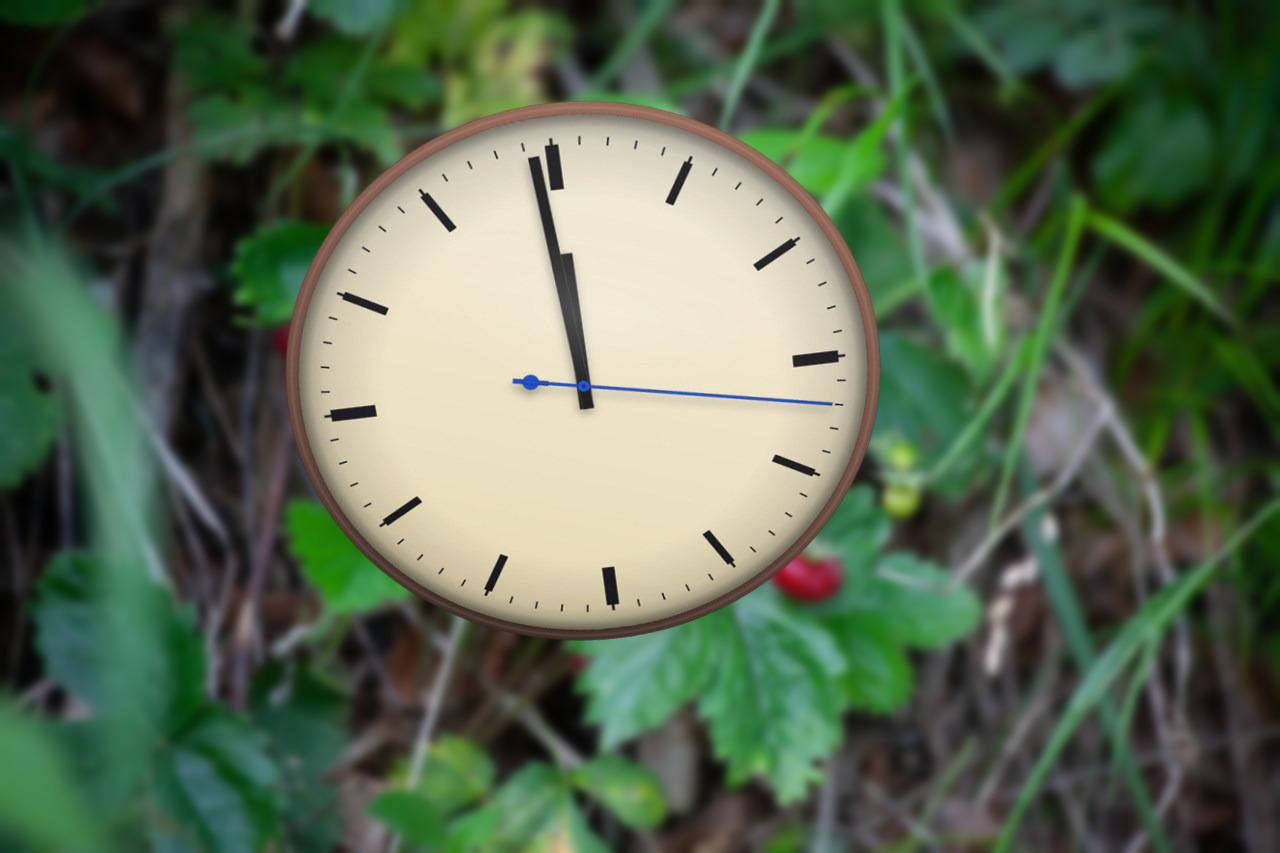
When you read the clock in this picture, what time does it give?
11:59:17
